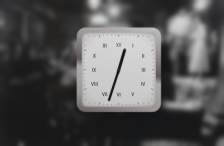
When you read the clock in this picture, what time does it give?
12:33
